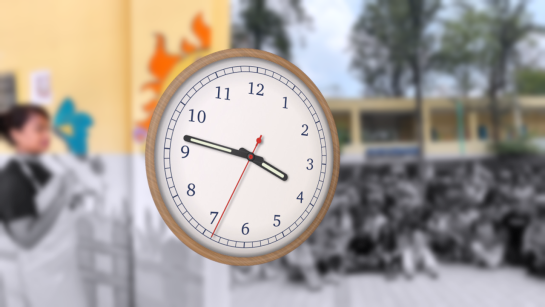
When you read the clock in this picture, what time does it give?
3:46:34
